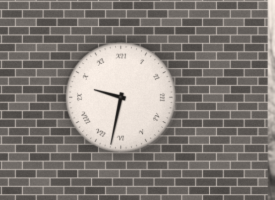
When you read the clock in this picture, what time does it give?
9:32
